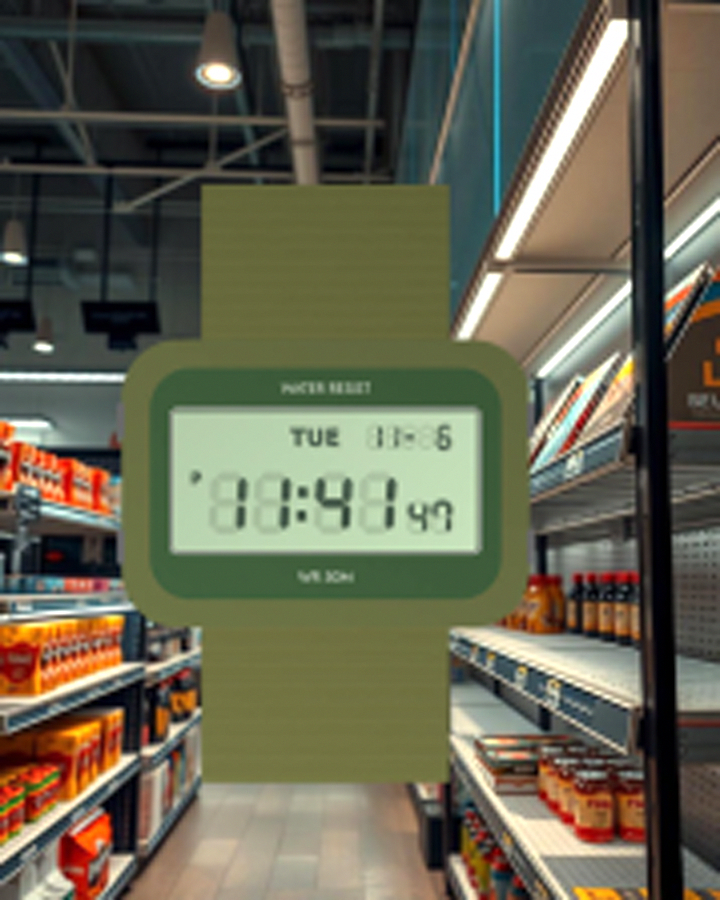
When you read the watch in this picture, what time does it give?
11:41:47
